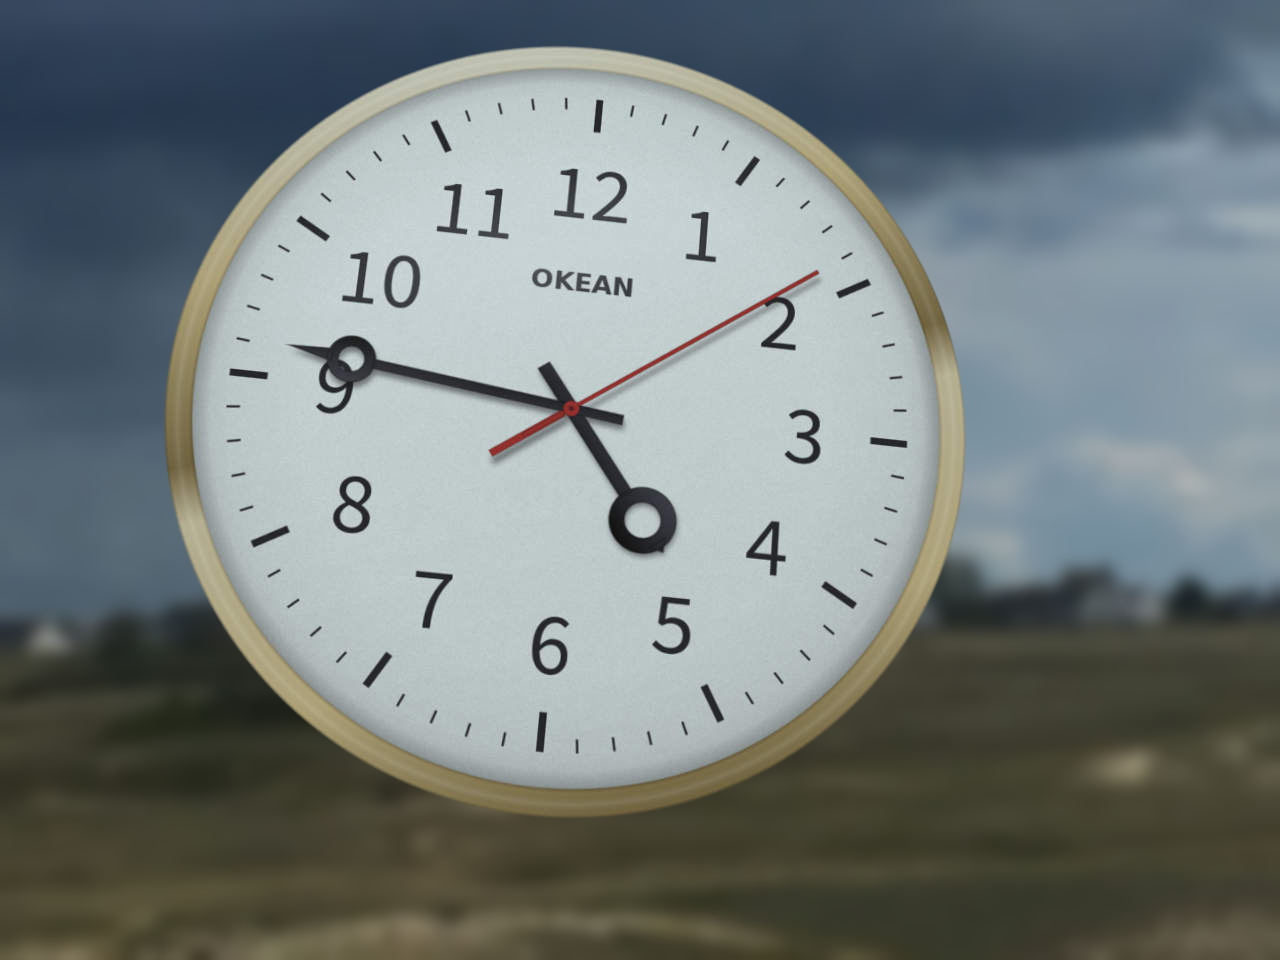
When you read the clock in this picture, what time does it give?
4:46:09
